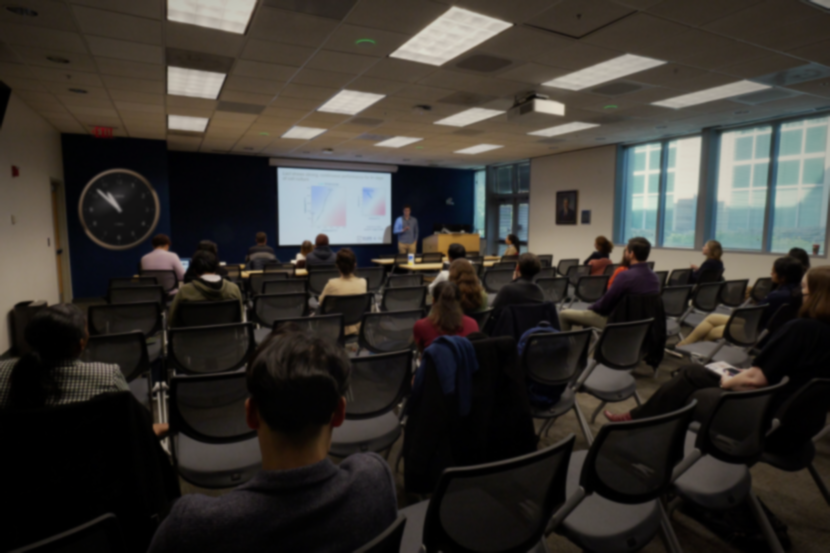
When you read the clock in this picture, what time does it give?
10:52
